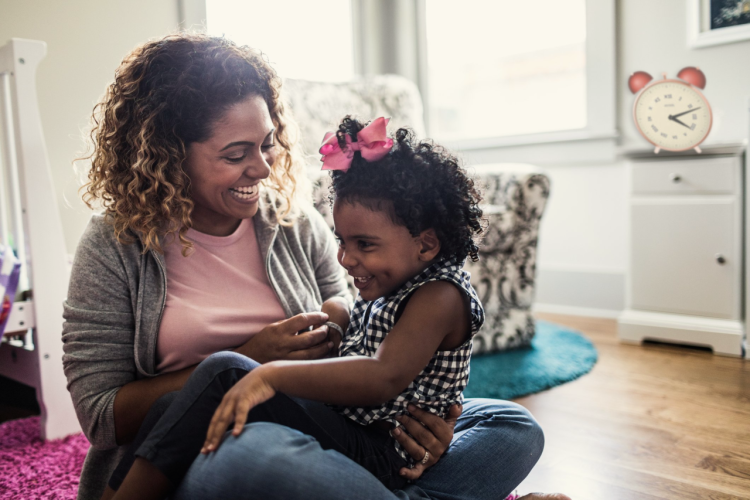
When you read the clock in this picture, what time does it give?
4:12
